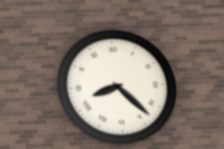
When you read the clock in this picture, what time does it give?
8:23
